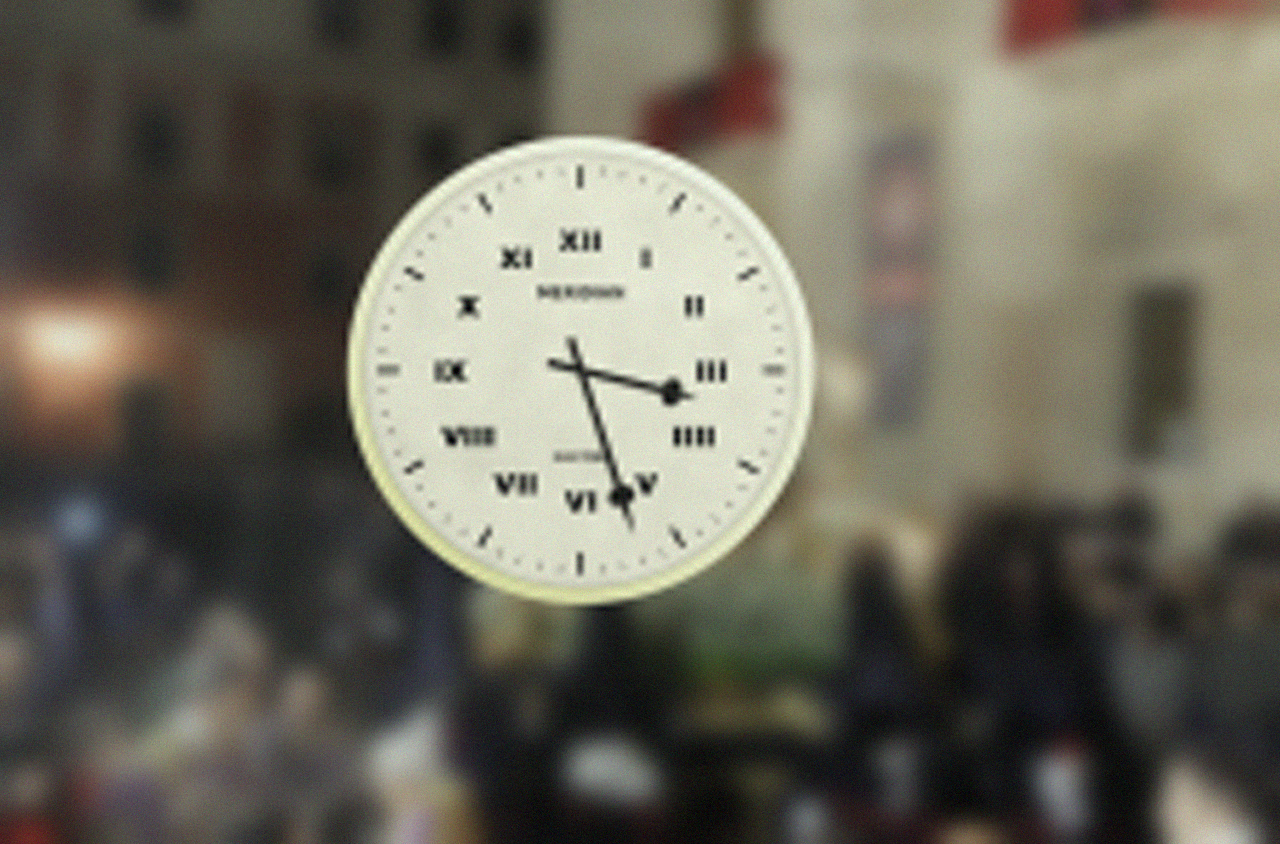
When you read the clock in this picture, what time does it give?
3:27
